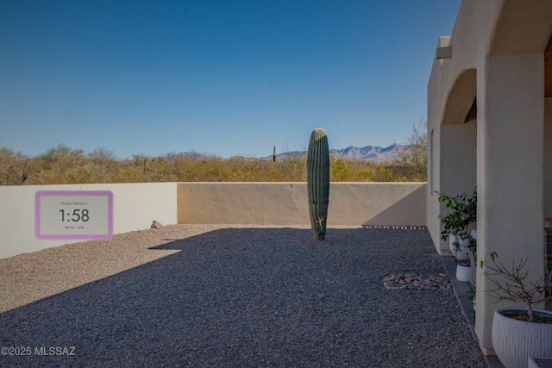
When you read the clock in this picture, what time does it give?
1:58
